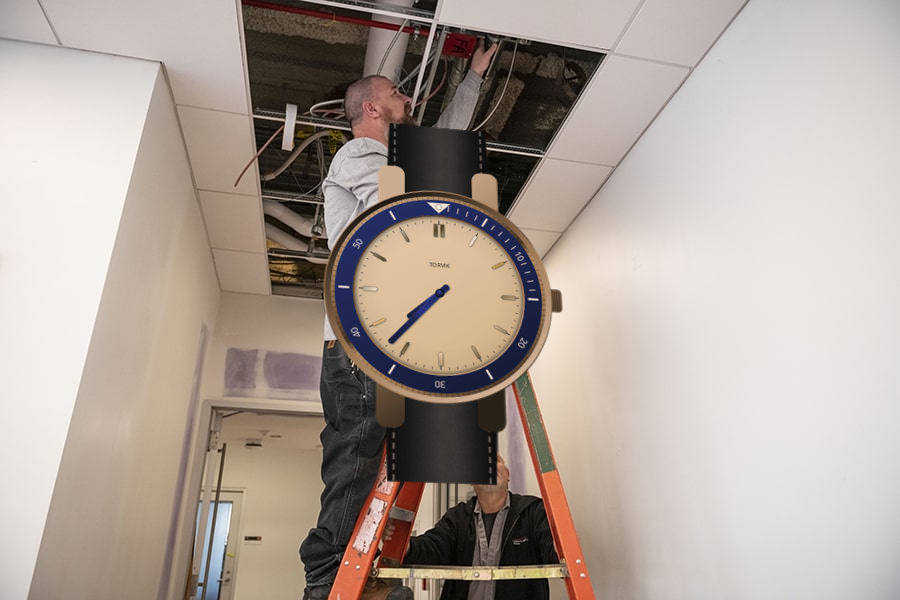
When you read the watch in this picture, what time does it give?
7:37
